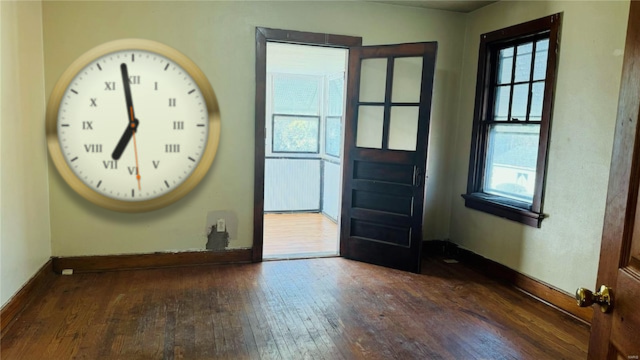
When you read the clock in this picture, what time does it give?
6:58:29
